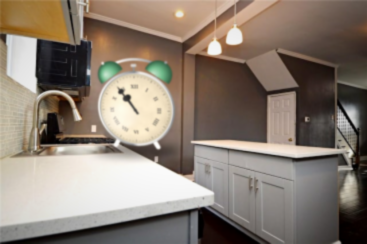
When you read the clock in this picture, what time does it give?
10:54
